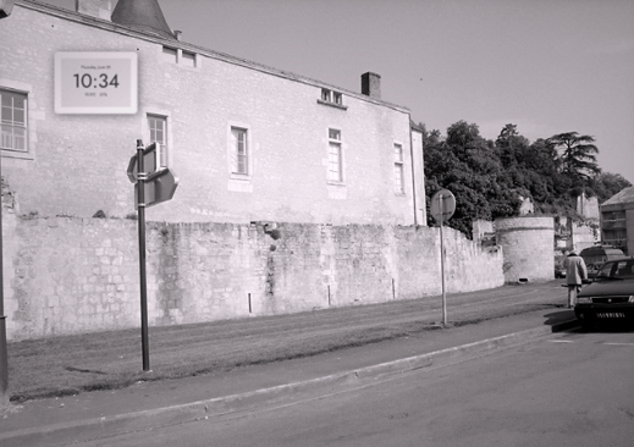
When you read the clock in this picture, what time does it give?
10:34
